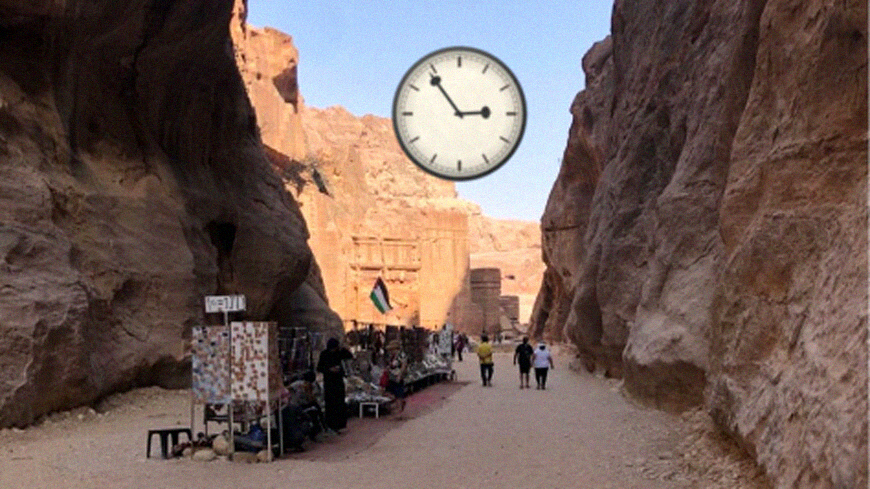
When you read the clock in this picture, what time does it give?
2:54
